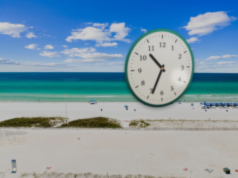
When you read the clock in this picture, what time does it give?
10:34
